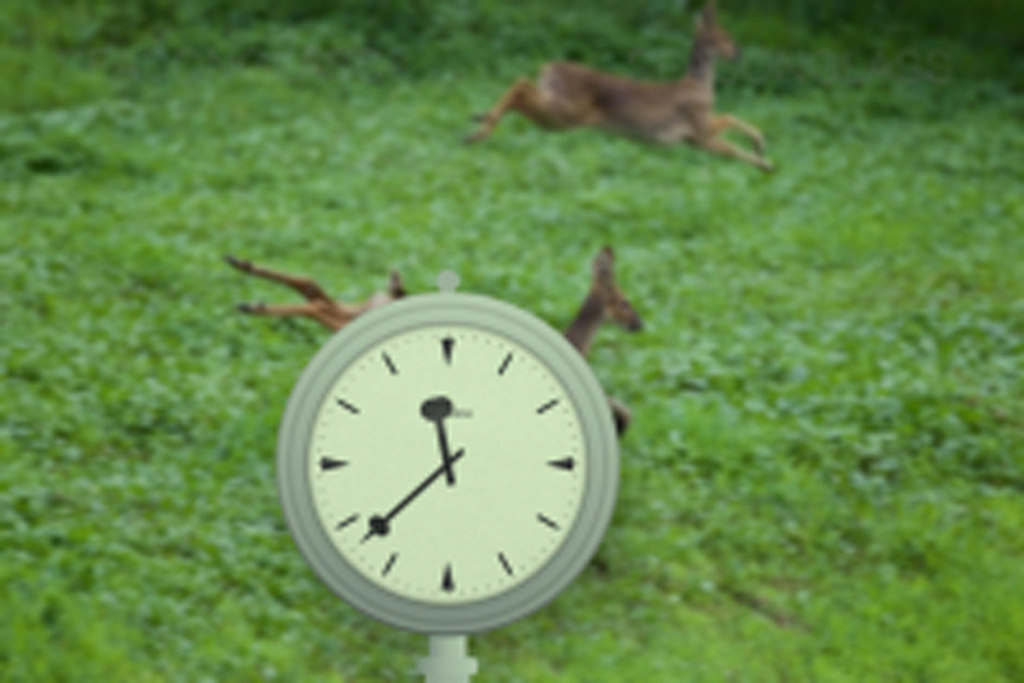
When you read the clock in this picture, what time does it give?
11:38
